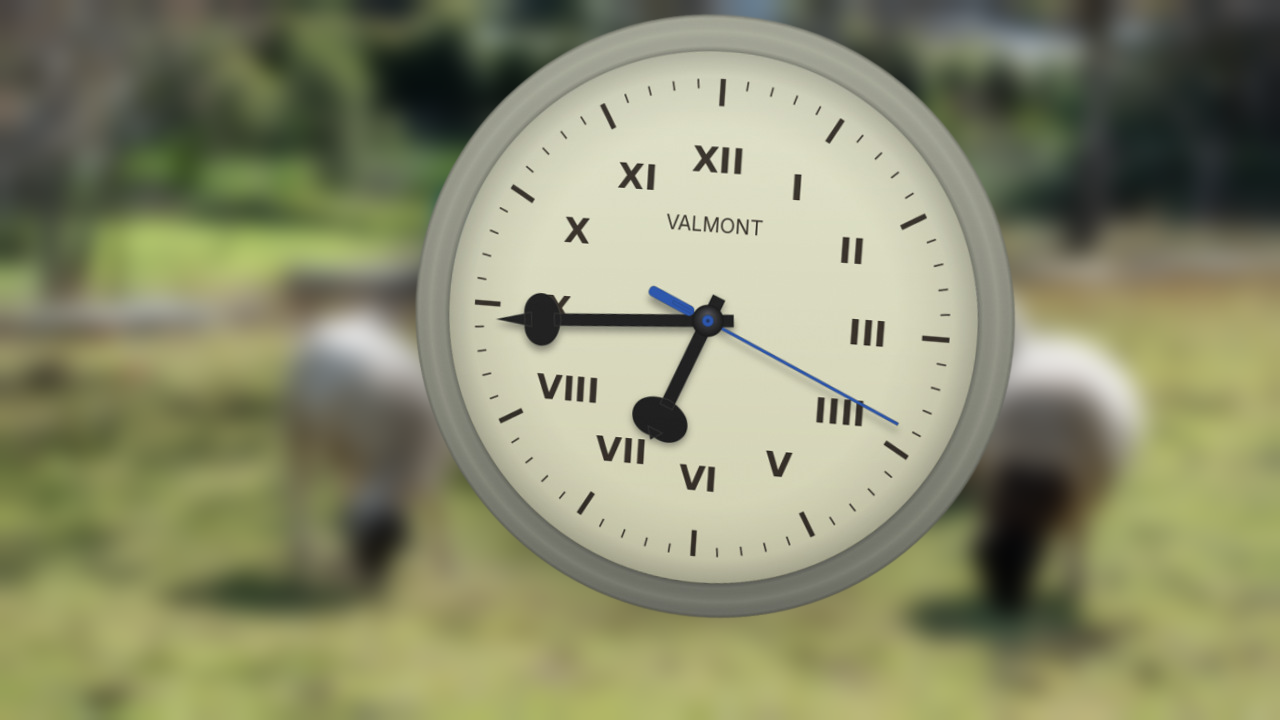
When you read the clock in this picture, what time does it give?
6:44:19
